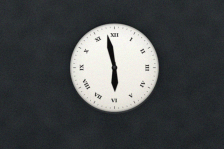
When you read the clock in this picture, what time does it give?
5:58
